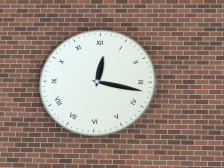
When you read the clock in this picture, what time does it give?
12:17
